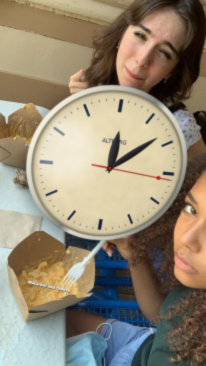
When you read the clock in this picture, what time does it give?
12:08:16
